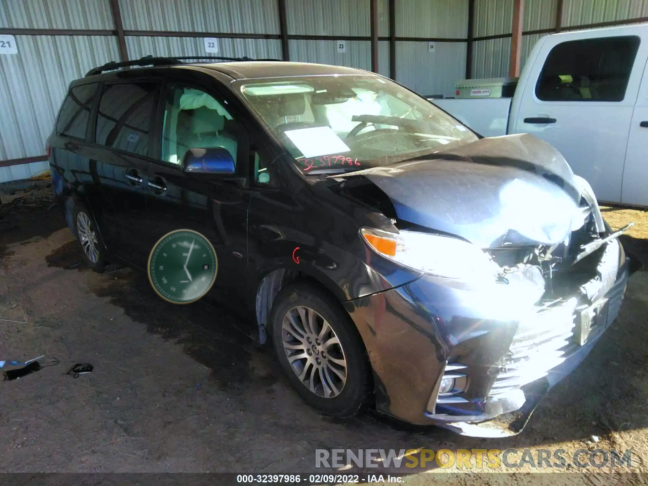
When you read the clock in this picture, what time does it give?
5:03
